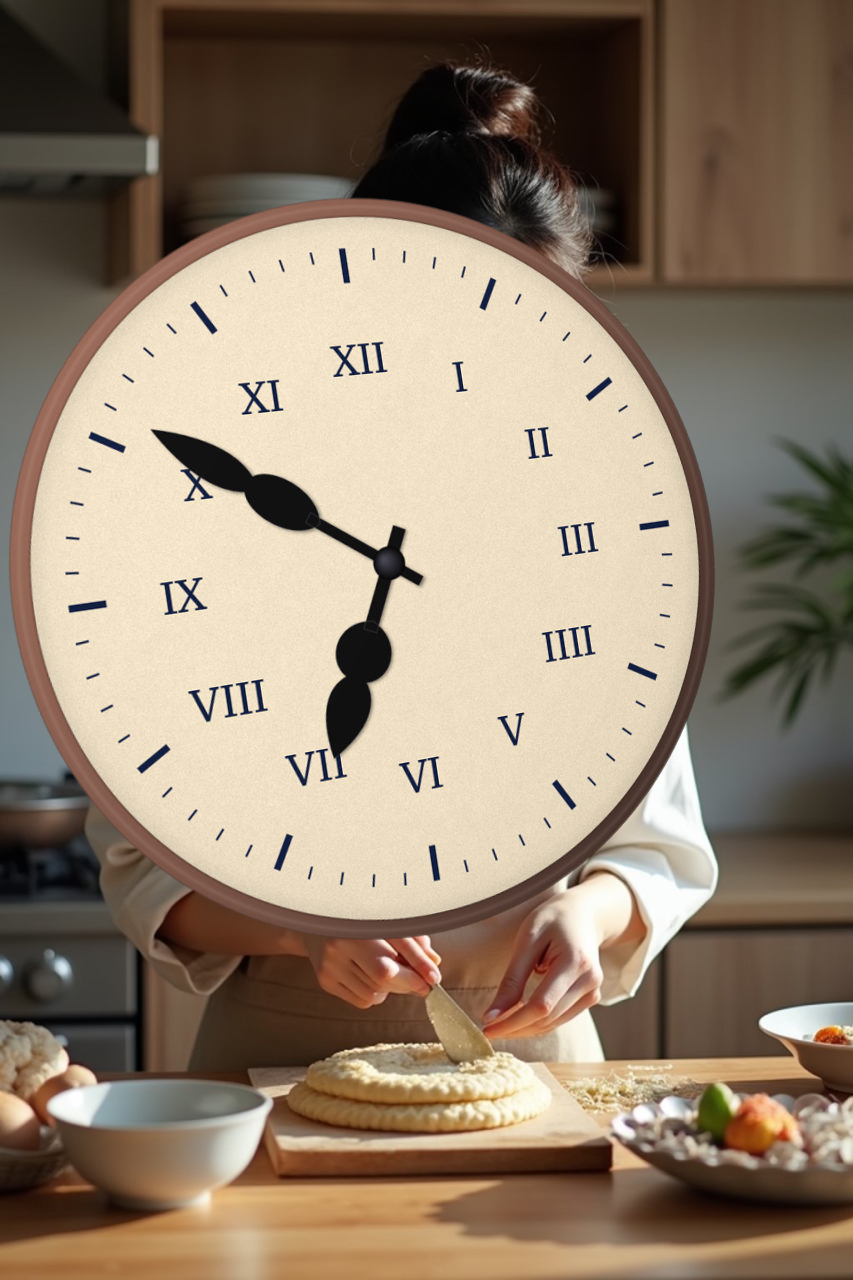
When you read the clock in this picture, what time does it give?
6:51
